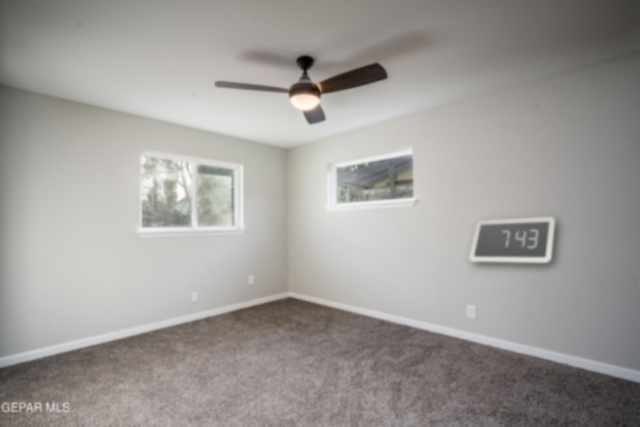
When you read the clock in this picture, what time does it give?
7:43
